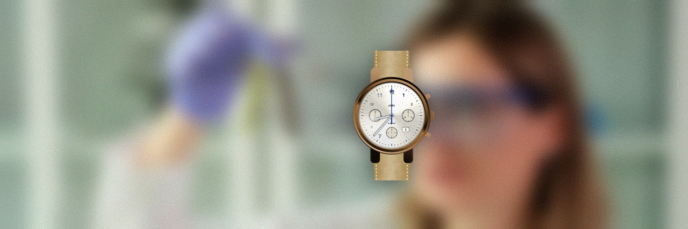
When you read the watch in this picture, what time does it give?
8:37
